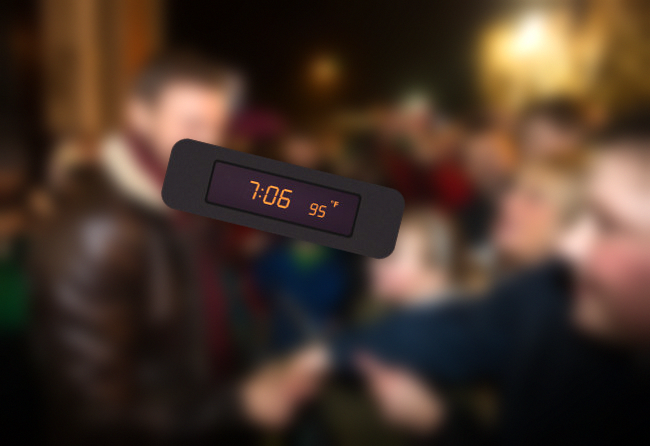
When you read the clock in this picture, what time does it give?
7:06
